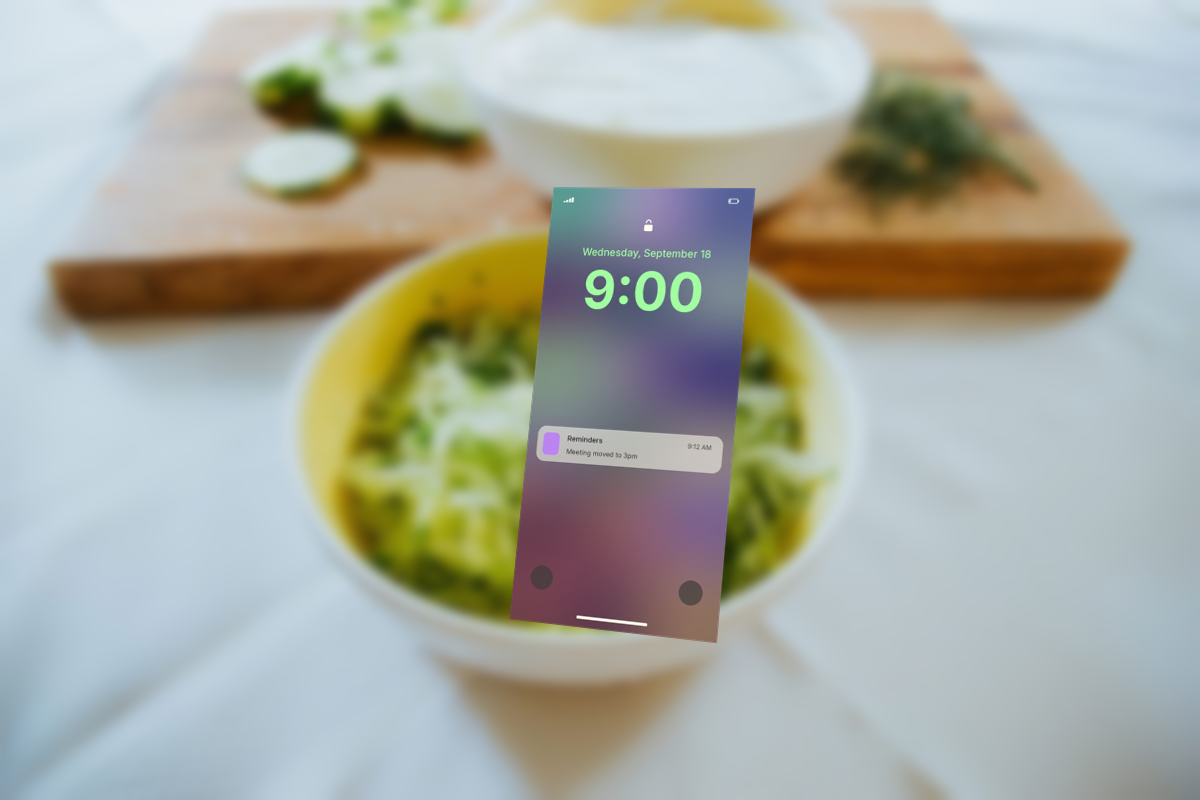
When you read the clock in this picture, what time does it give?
9:00
